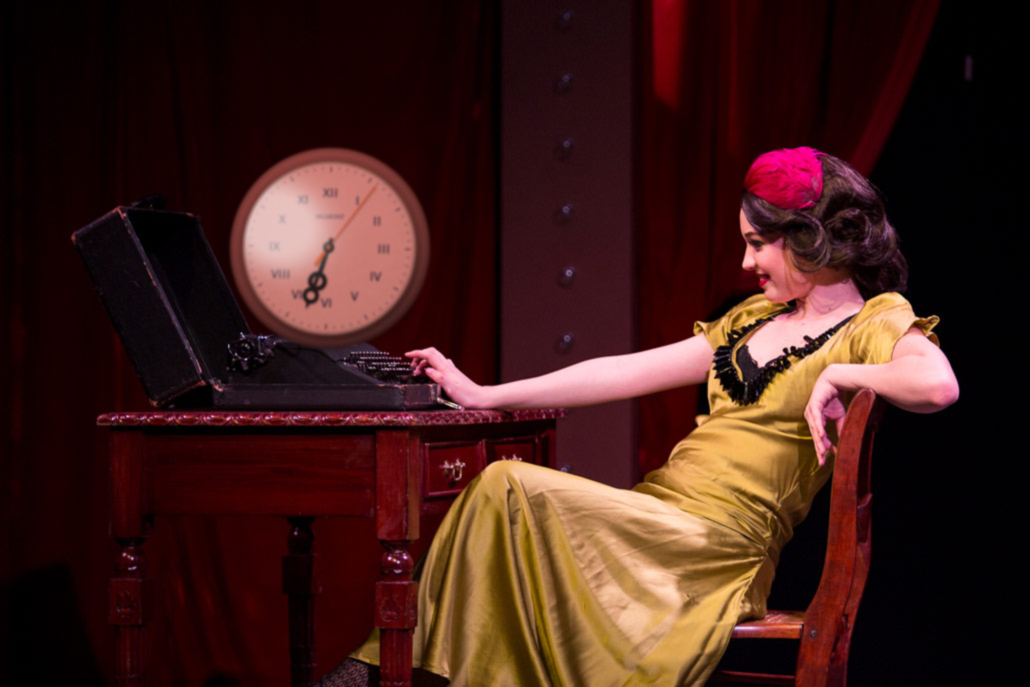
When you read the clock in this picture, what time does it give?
6:33:06
